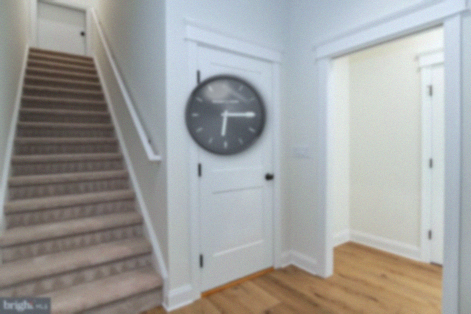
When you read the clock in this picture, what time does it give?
6:15
